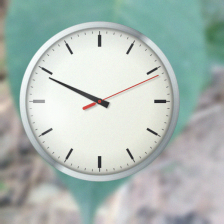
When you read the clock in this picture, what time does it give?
9:49:11
